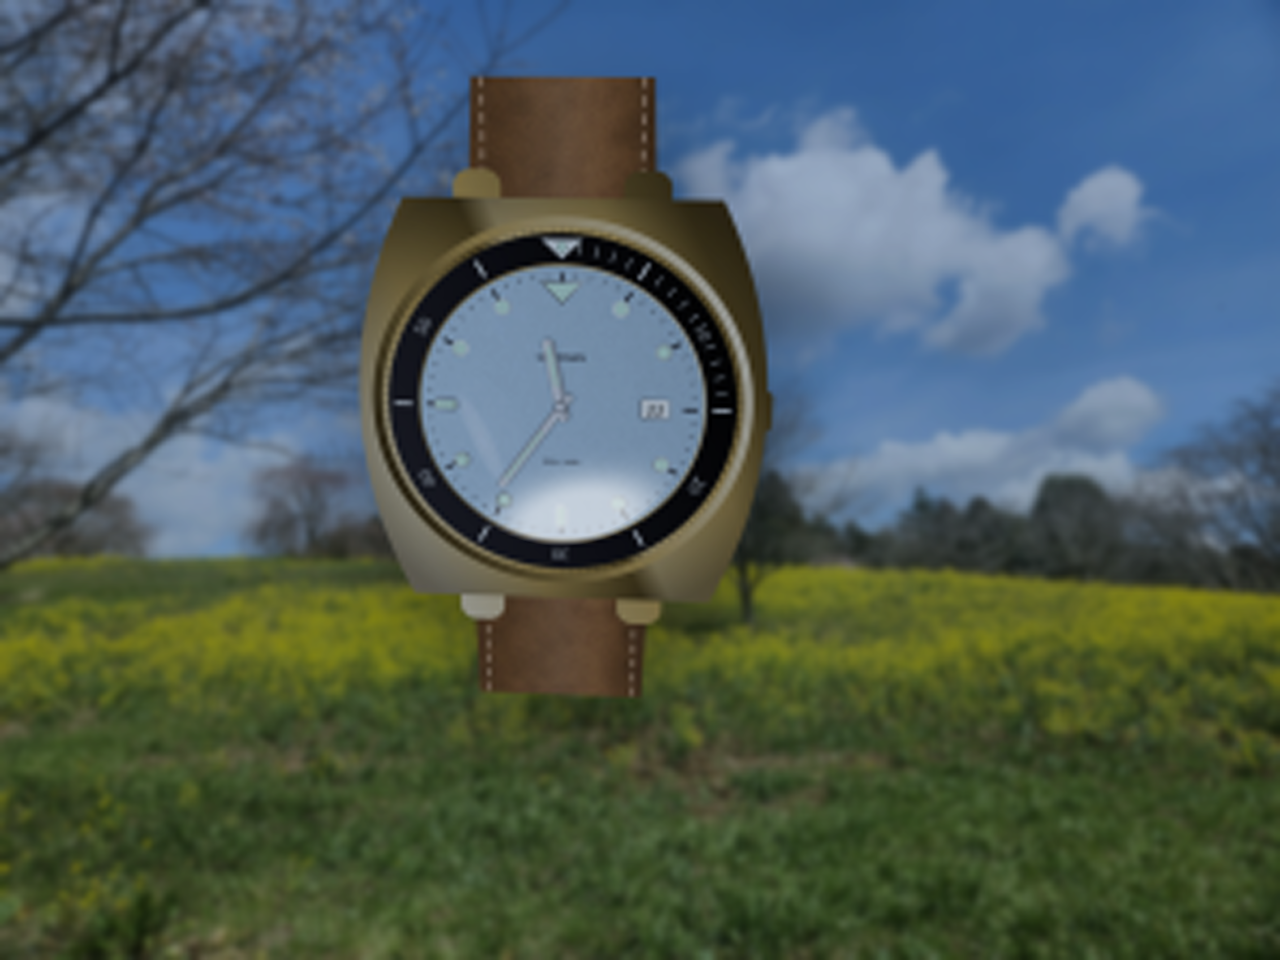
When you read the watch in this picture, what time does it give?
11:36
